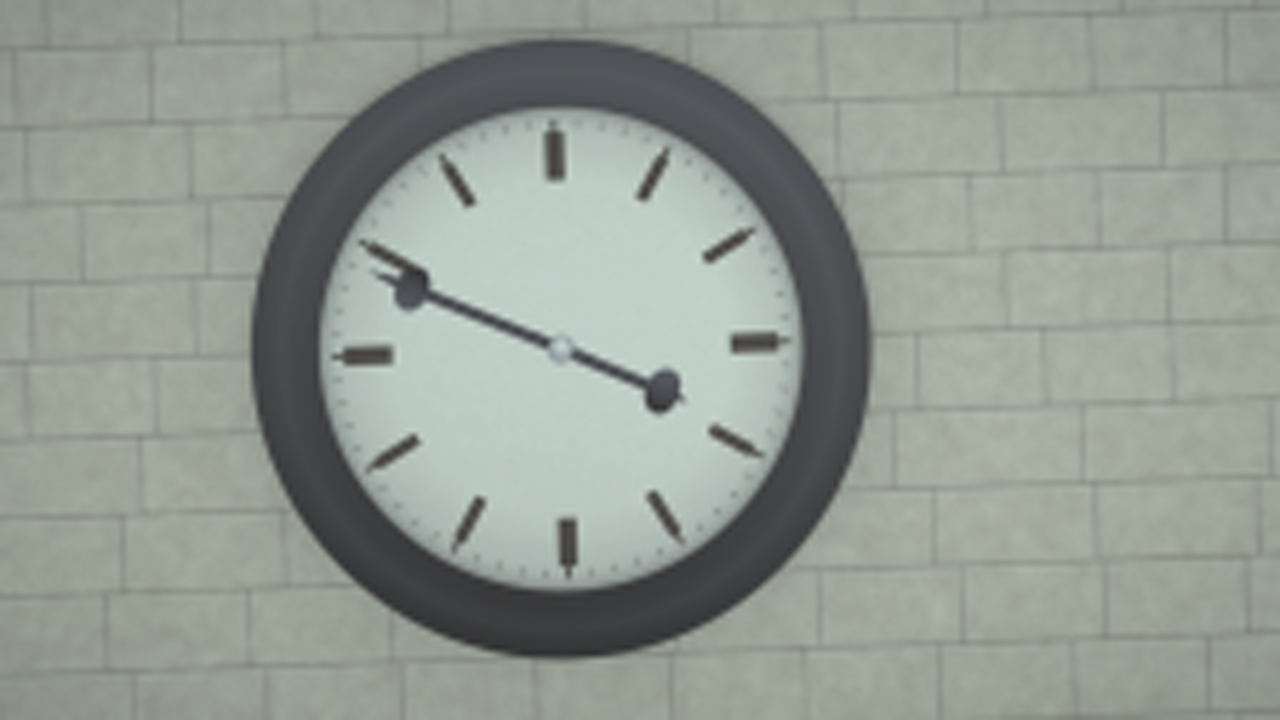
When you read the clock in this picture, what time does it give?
3:49
